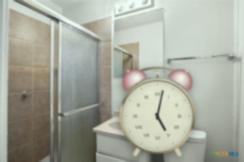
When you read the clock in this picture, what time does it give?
5:02
